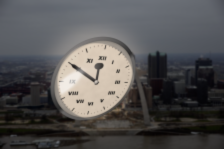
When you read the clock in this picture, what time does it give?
11:50
